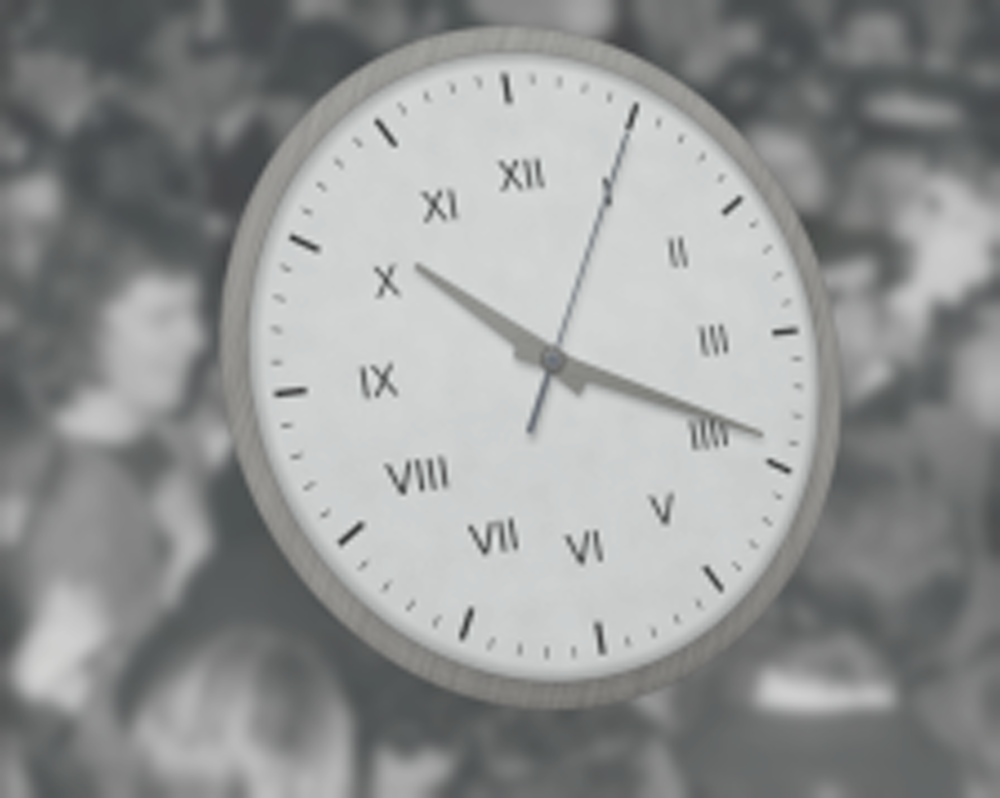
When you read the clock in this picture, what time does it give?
10:19:05
